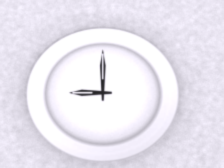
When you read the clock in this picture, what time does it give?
9:00
